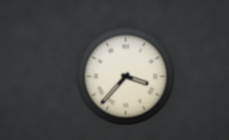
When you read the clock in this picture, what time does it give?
3:37
